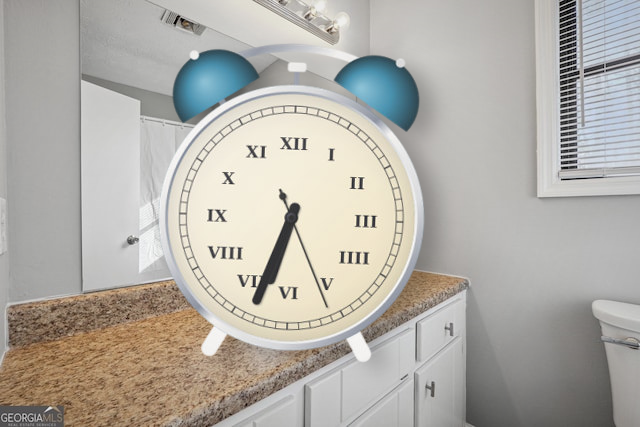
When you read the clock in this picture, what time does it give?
6:33:26
